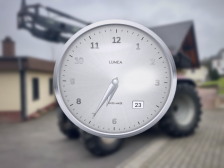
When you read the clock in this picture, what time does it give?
6:35
